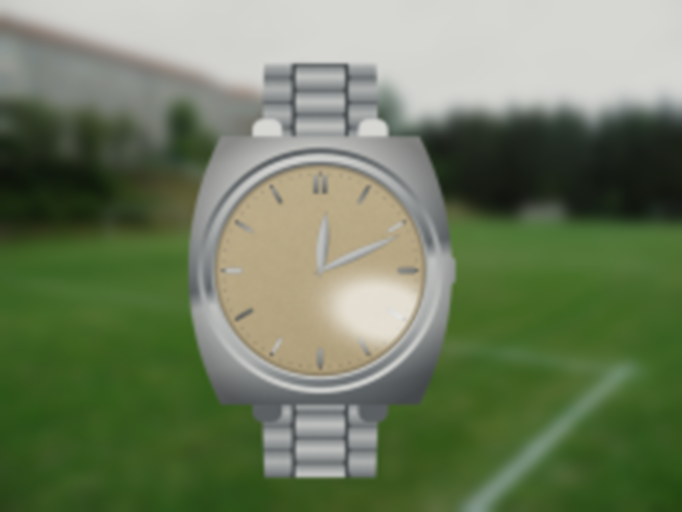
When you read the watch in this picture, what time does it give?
12:11
